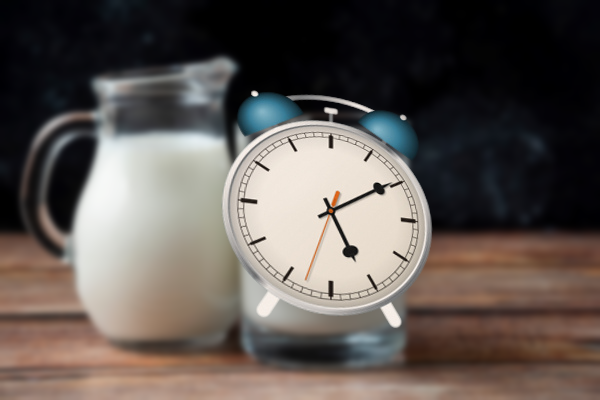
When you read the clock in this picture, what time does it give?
5:09:33
